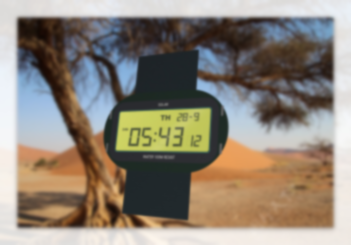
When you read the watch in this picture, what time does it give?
5:43
